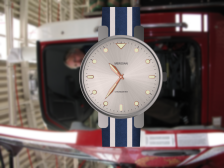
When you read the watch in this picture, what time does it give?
10:36
